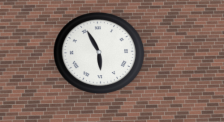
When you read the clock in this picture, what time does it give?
5:56
